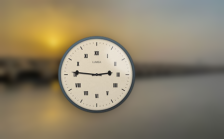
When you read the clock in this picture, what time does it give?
2:46
